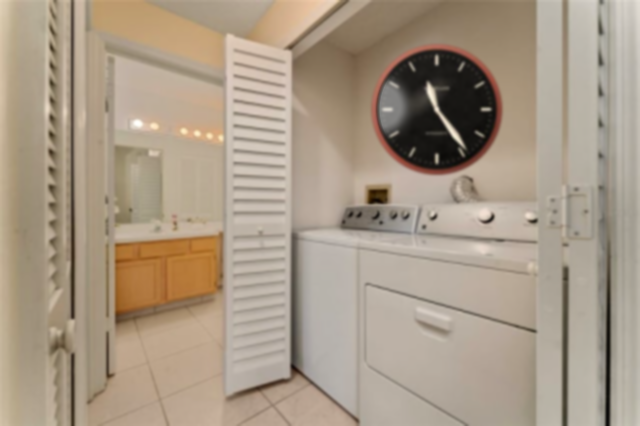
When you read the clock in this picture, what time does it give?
11:24
